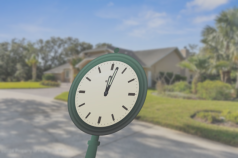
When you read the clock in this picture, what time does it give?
12:02
